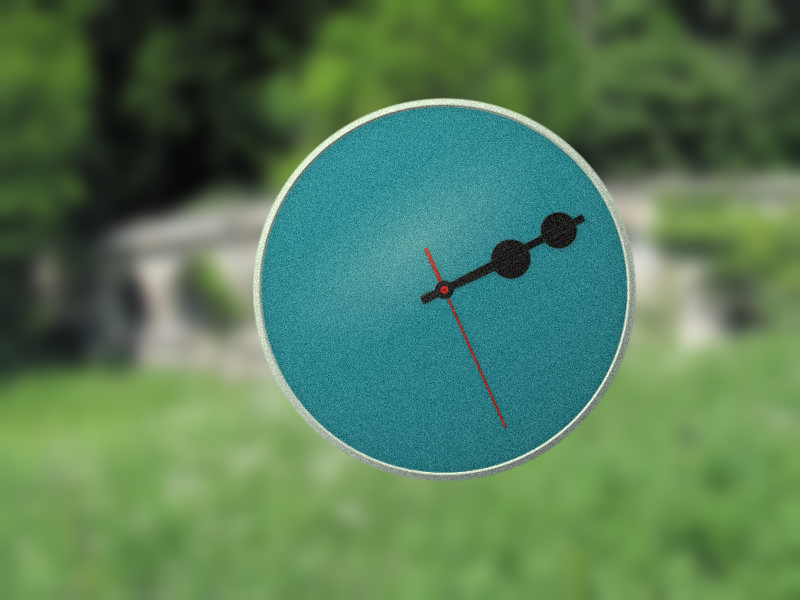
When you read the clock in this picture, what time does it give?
2:10:26
